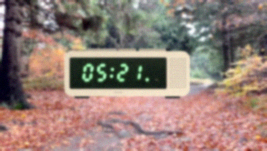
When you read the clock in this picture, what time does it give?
5:21
